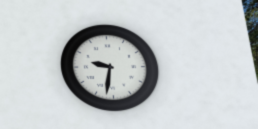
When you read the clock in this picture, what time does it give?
9:32
